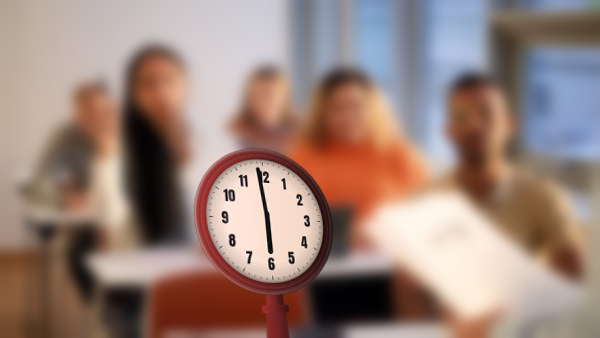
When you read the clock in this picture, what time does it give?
5:59
